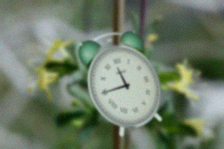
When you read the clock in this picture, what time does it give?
11:45
